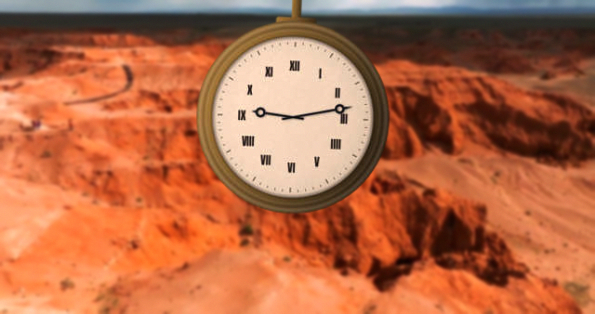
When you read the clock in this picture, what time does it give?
9:13
